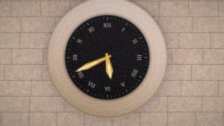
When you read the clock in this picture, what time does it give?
5:41
